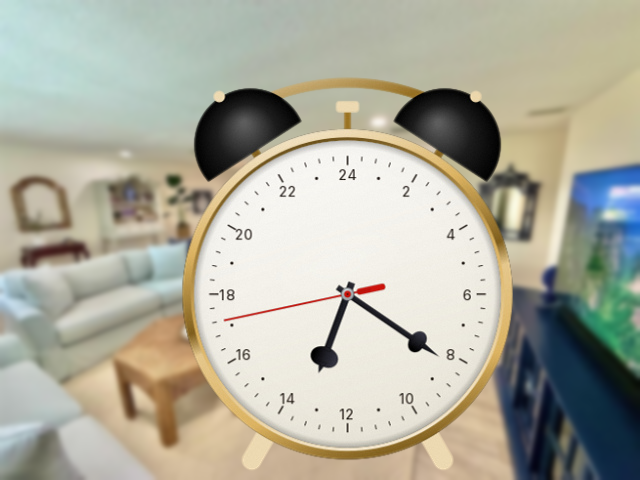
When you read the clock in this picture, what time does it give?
13:20:43
